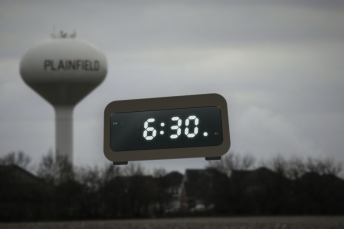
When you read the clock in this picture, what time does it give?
6:30
